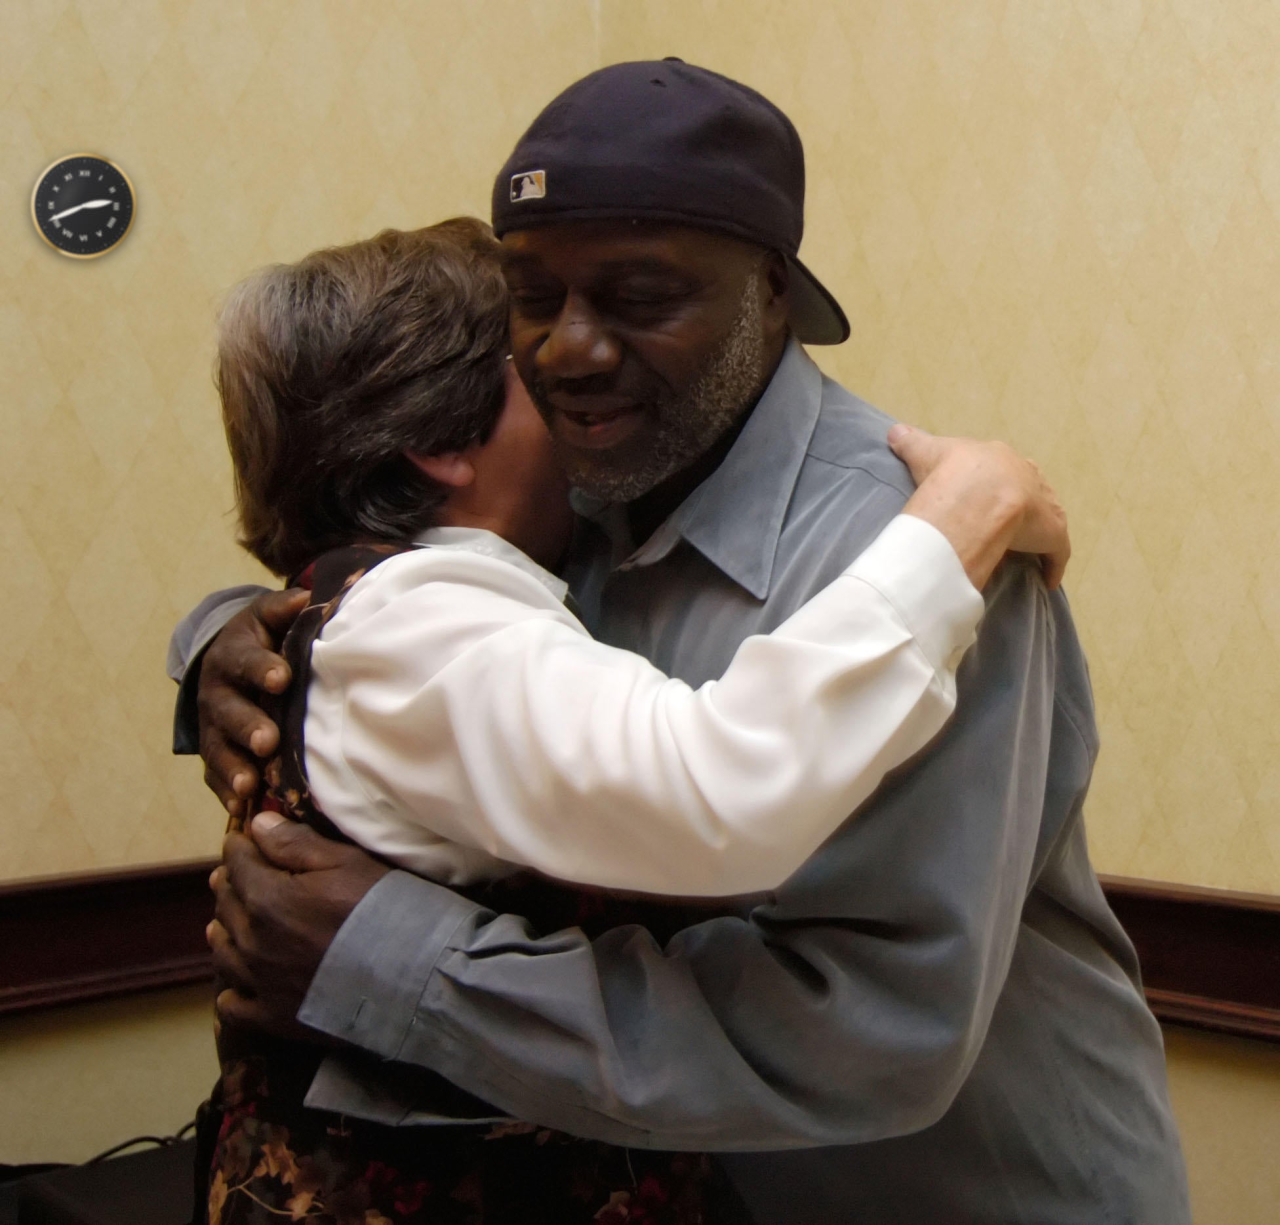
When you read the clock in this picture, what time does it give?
2:41
